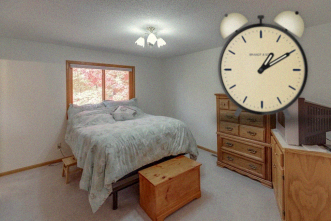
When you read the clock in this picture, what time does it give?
1:10
